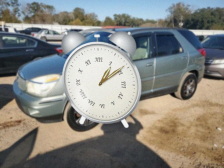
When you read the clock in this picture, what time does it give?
1:09
